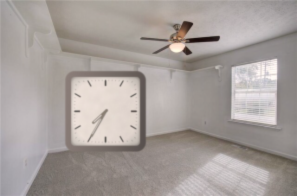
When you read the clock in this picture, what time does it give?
7:35
